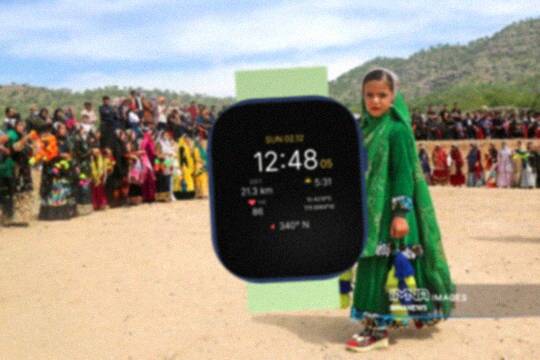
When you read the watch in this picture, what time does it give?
12:48
